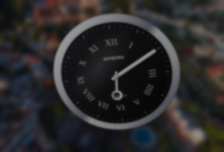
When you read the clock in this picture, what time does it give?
6:10
